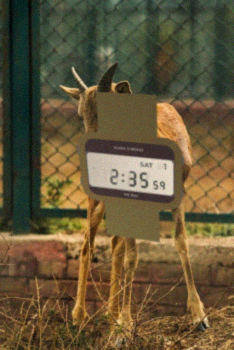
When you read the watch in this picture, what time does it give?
2:35:59
